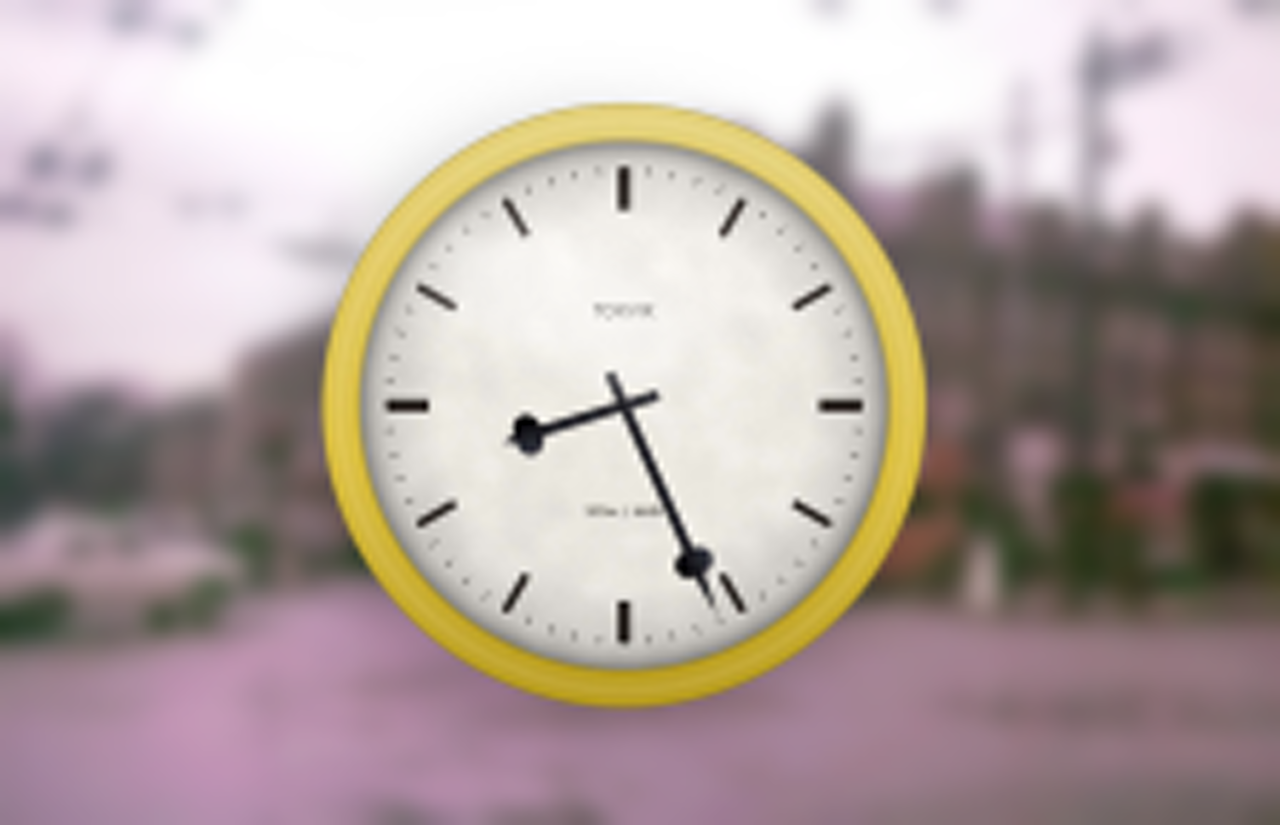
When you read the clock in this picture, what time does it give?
8:26
